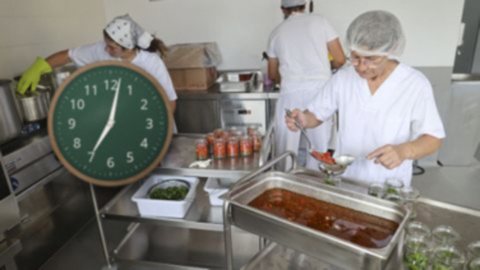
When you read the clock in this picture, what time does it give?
7:02
